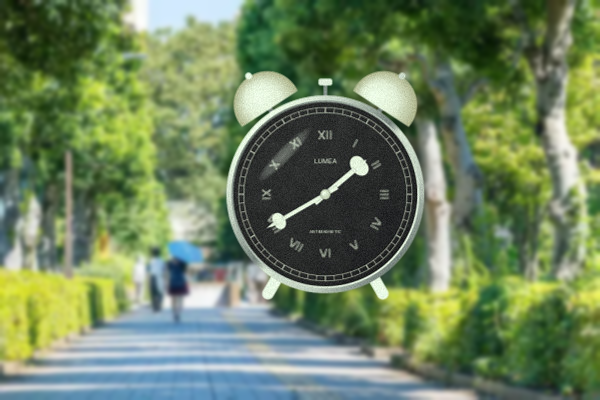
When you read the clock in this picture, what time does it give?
1:40
